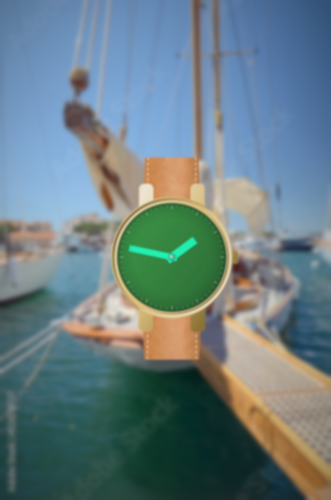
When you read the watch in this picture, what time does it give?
1:47
